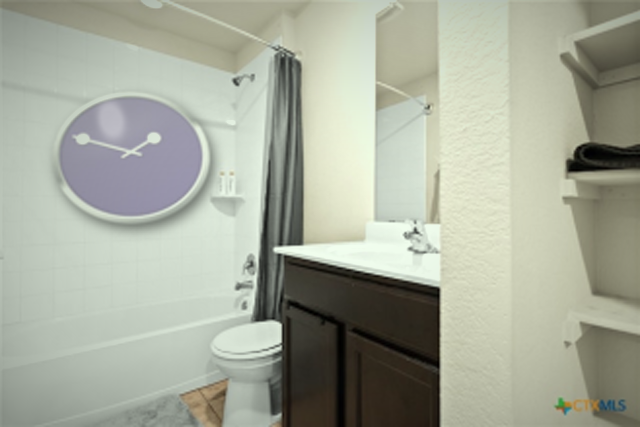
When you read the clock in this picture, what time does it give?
1:48
